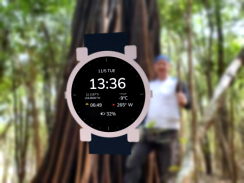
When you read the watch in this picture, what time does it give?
13:36
